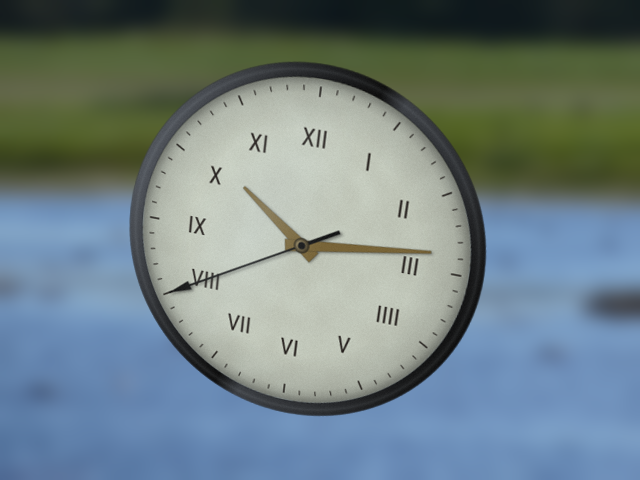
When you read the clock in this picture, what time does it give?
10:13:40
